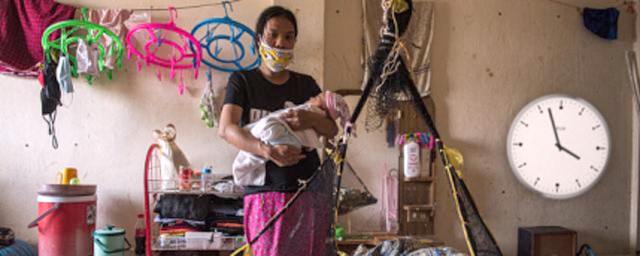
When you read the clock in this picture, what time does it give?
3:57
